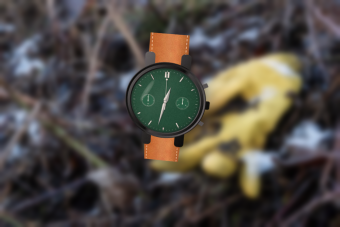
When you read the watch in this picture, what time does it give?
12:32
